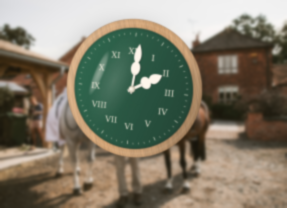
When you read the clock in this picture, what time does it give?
2:01
